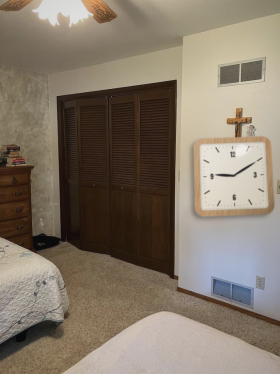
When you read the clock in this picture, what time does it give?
9:10
